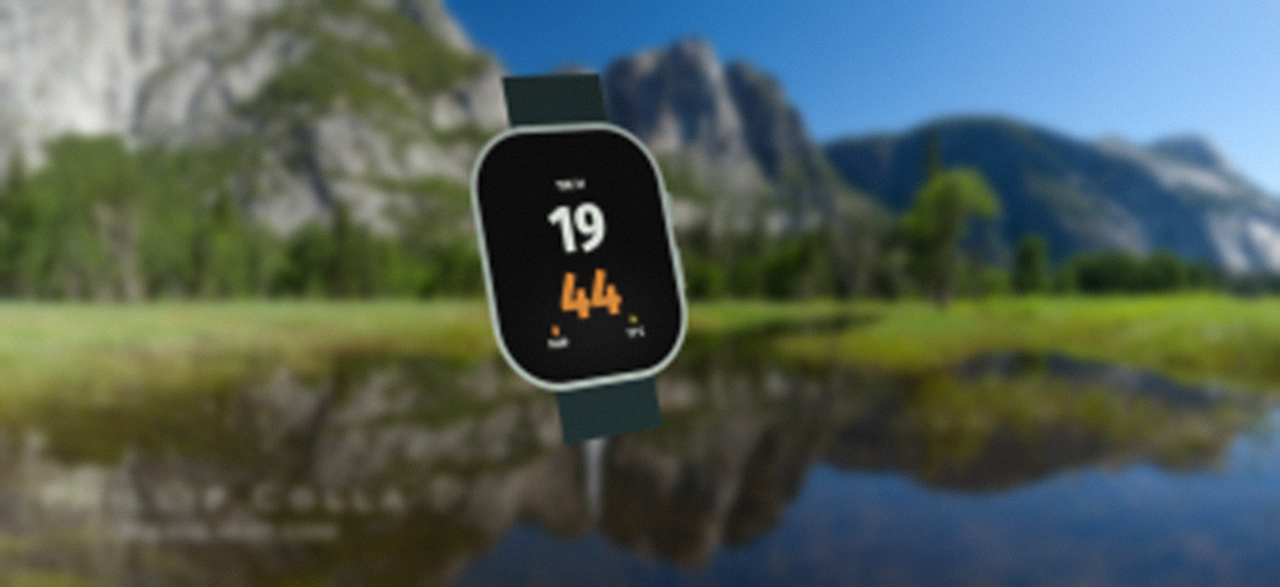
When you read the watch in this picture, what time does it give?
19:44
